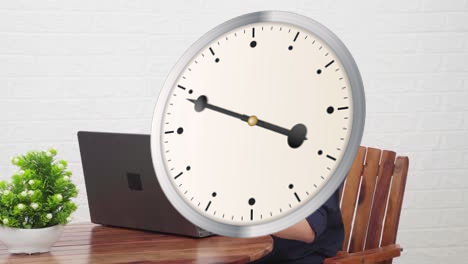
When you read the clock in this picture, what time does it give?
3:49
